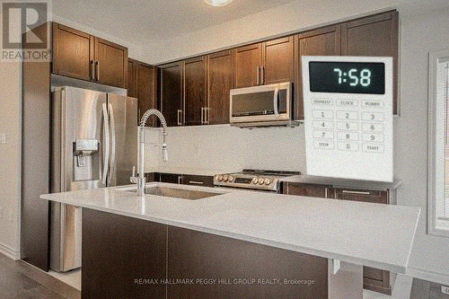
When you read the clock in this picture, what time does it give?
7:58
